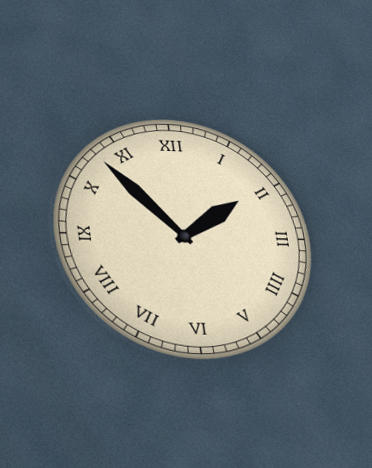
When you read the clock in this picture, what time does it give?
1:53
